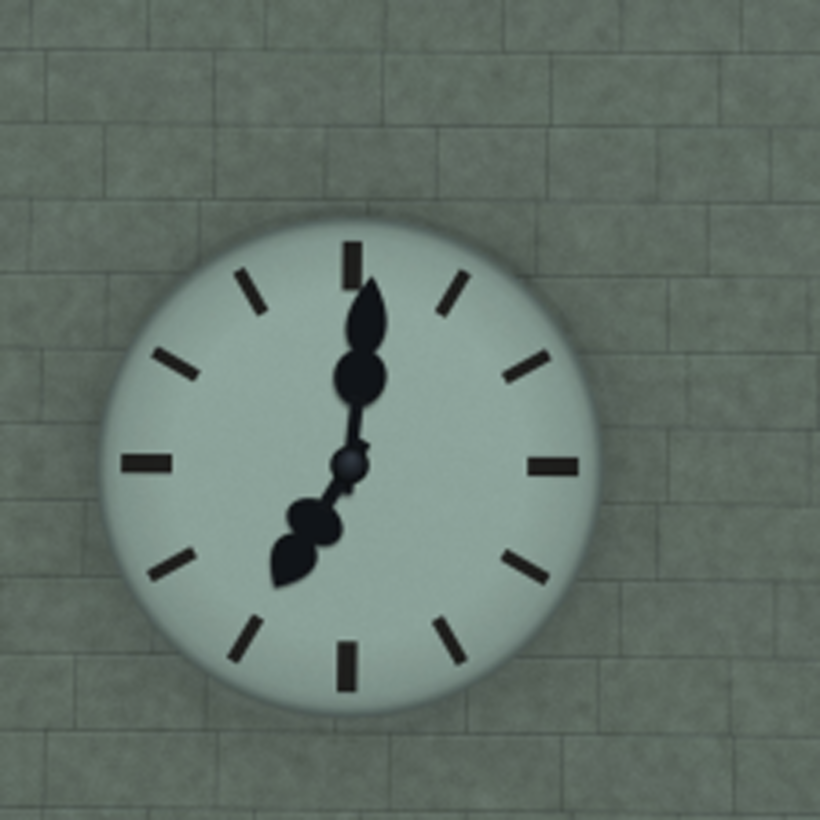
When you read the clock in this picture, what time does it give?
7:01
